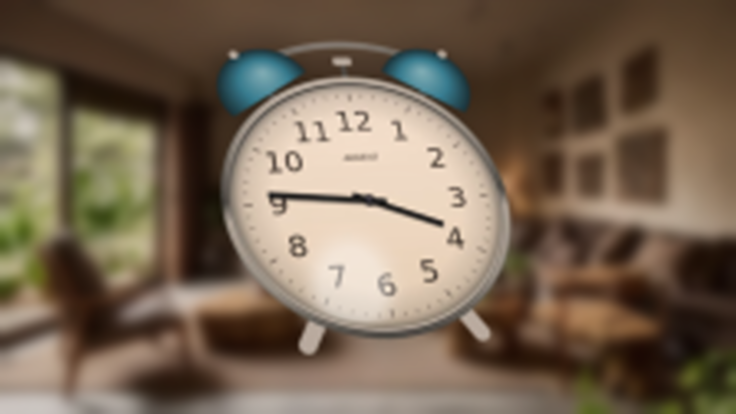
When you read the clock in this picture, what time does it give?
3:46
